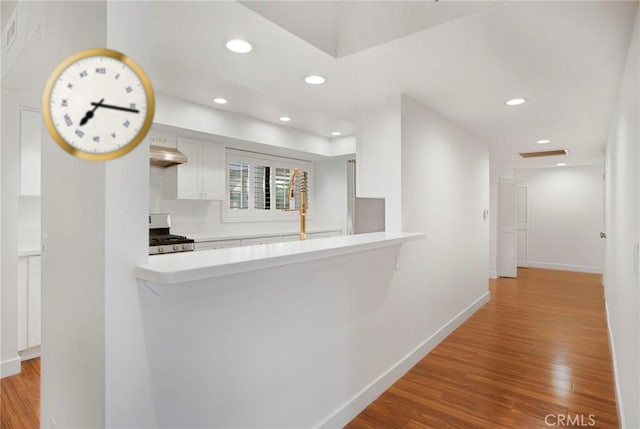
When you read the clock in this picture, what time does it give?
7:16
